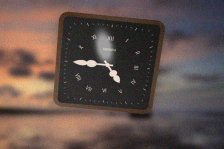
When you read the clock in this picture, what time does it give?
4:45
